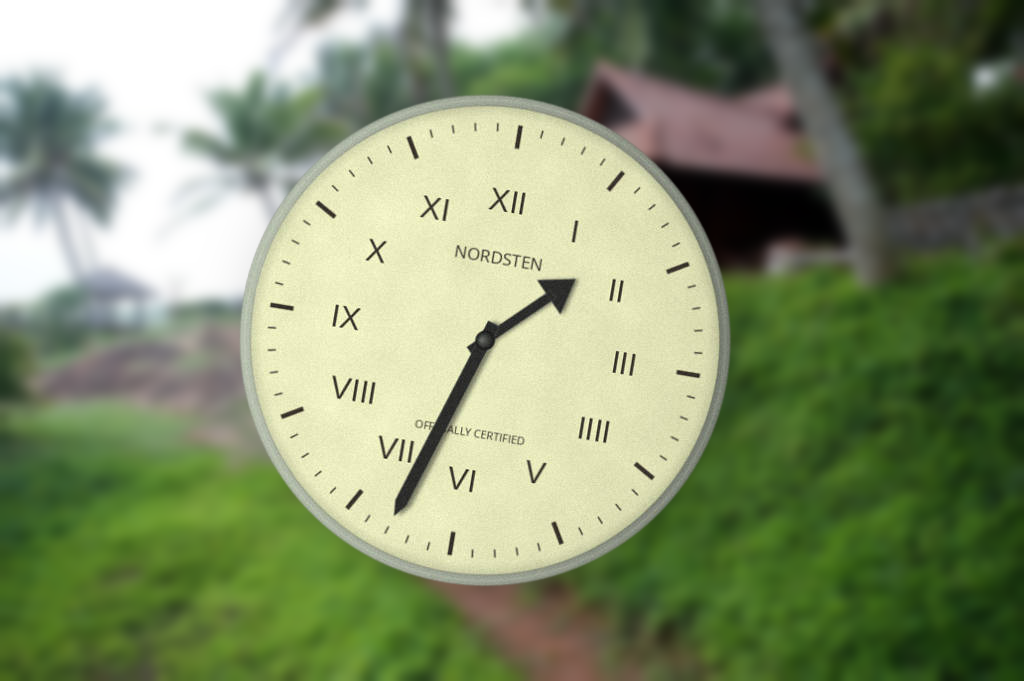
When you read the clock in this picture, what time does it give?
1:33
